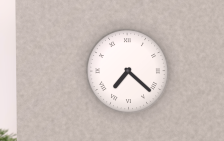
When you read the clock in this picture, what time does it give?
7:22
